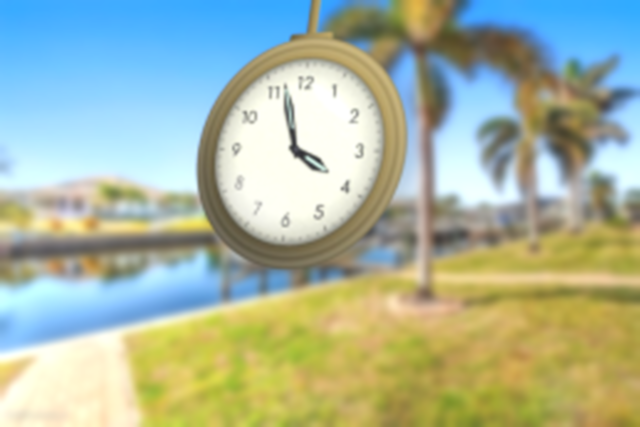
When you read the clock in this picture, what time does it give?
3:57
